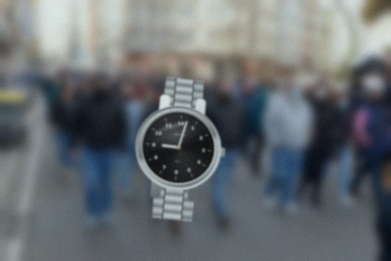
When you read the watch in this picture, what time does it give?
9:02
